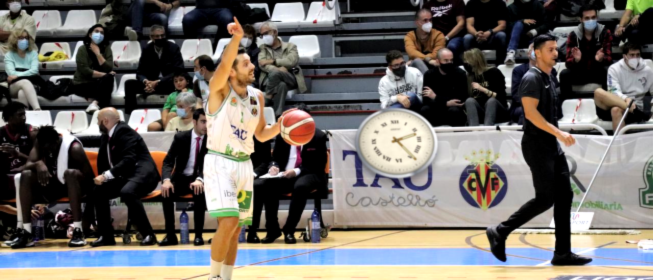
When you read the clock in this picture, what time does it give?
2:24
